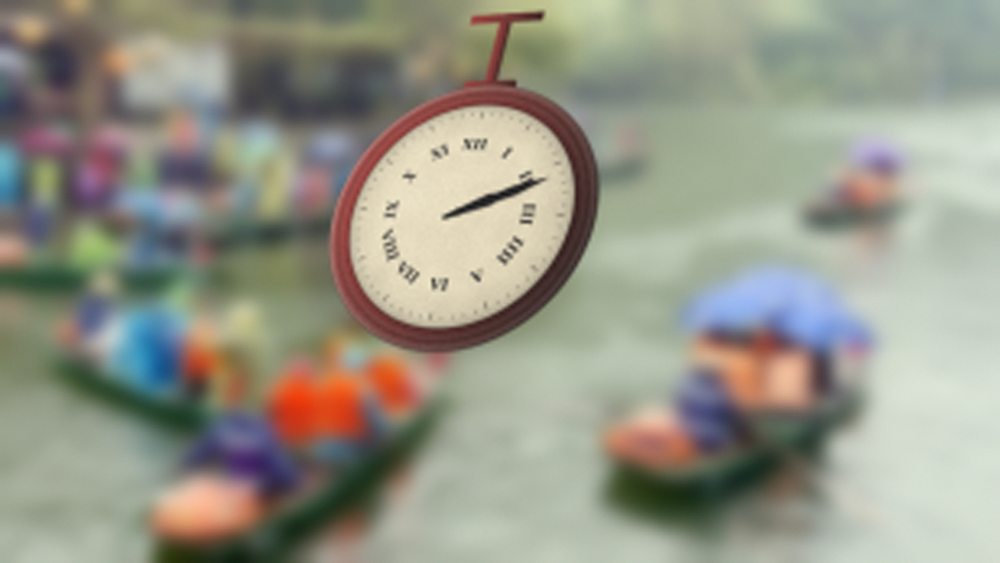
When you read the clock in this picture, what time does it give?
2:11
